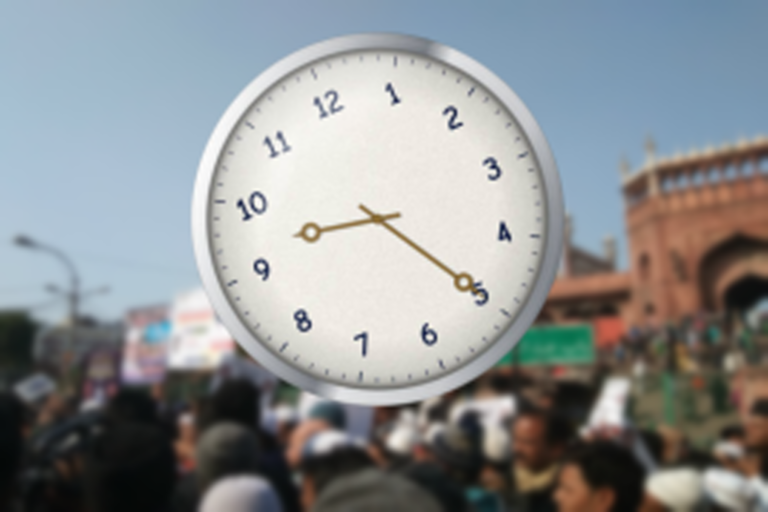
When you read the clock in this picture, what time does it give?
9:25
